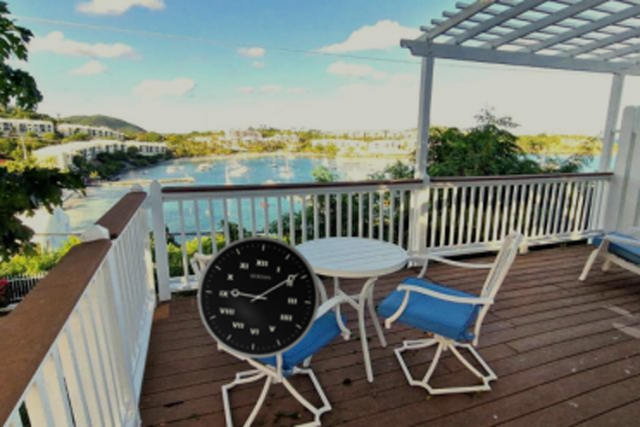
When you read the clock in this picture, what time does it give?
9:09
